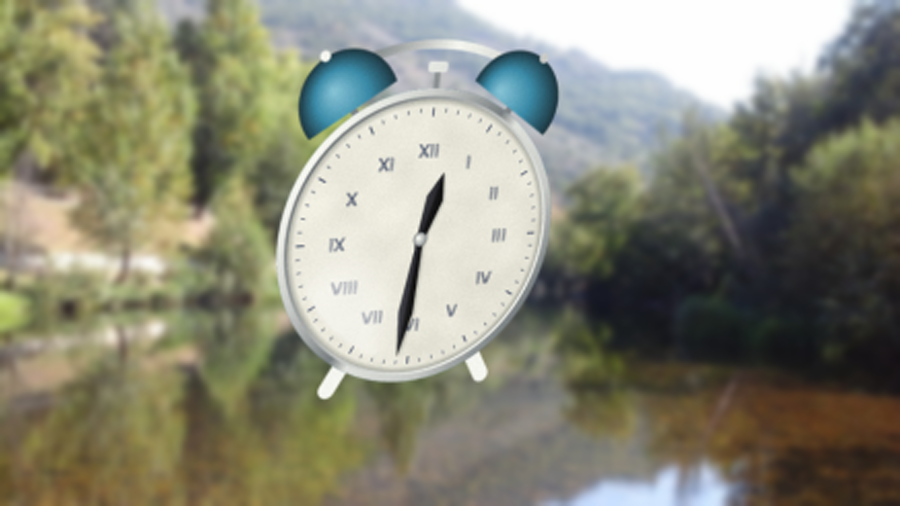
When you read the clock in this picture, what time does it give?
12:31
